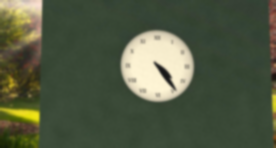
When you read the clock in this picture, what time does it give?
4:24
